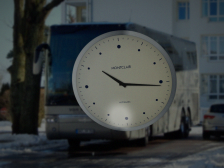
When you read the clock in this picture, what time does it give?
10:16
